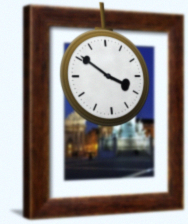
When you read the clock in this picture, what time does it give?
3:51
